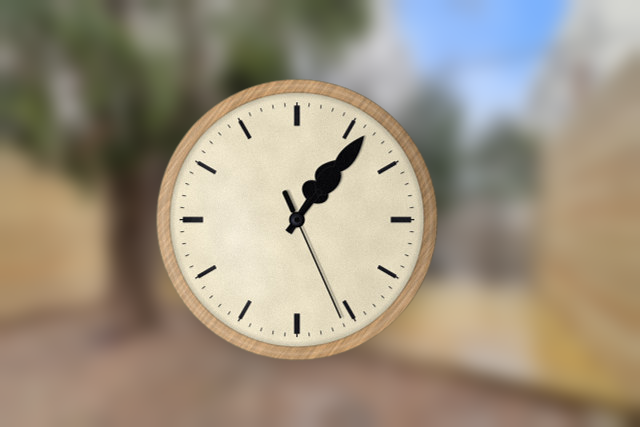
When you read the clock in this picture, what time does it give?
1:06:26
